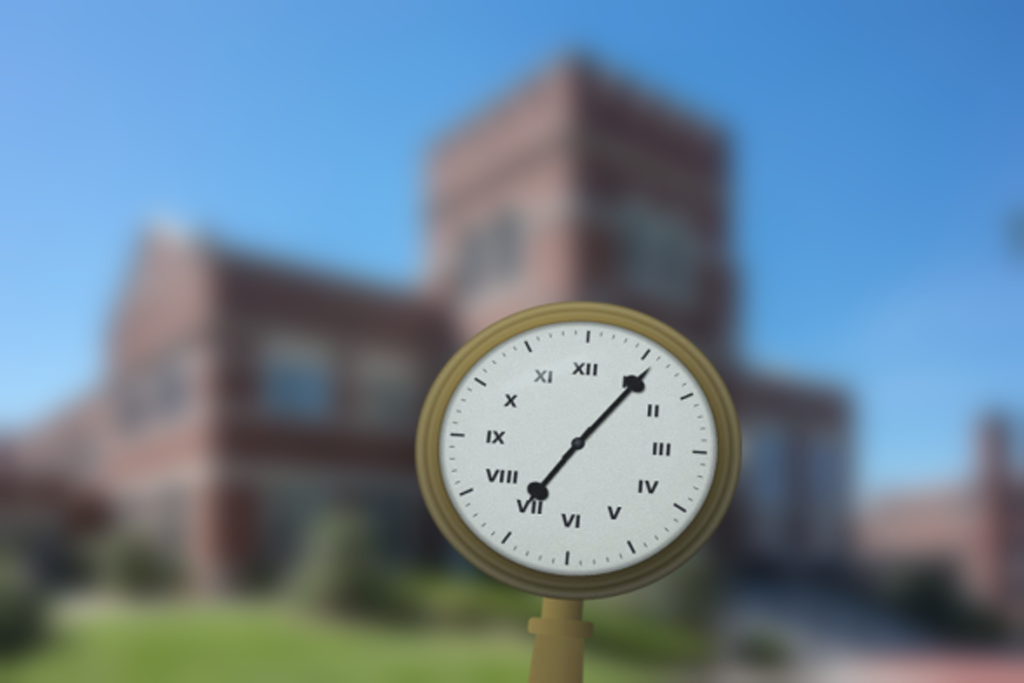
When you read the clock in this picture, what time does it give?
7:06
